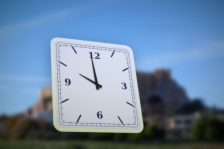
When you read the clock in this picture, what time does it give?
9:59
